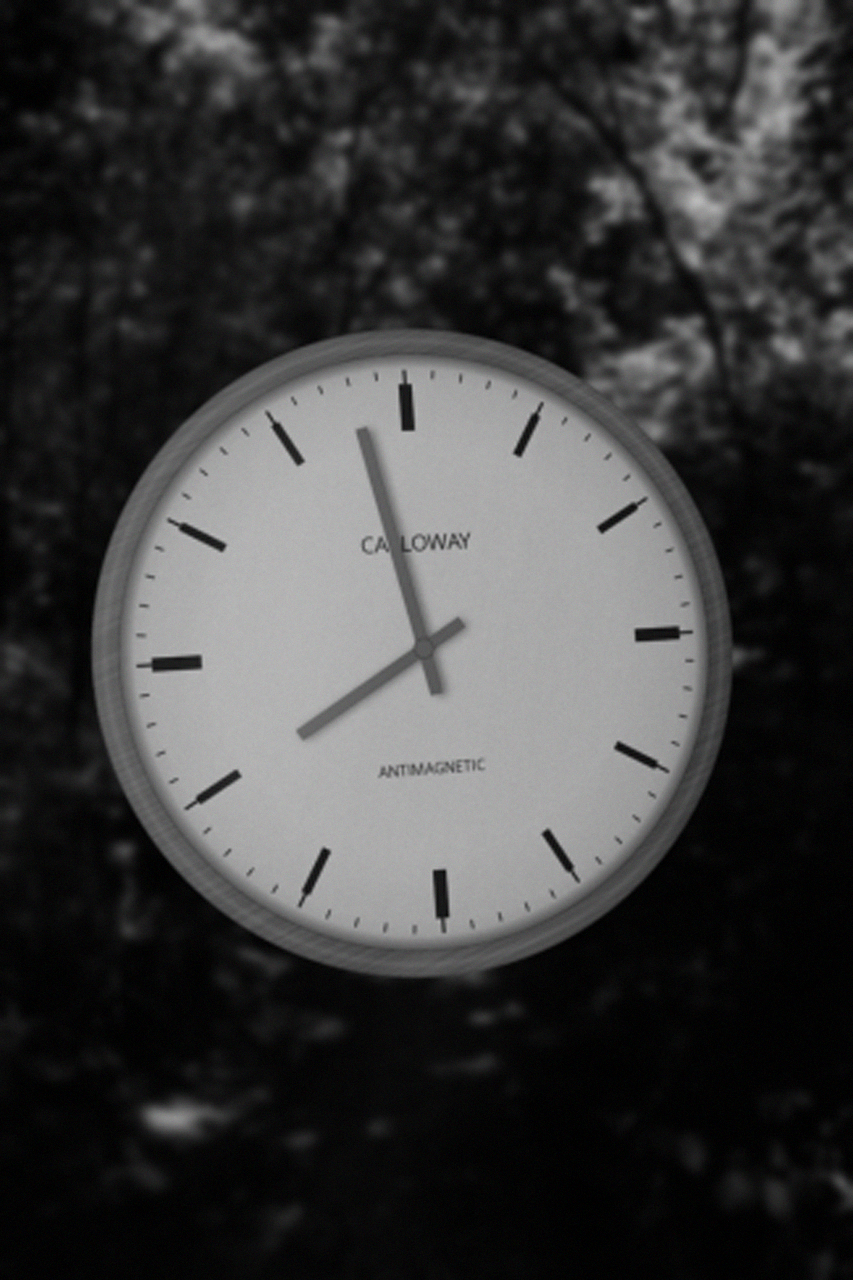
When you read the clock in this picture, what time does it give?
7:58
